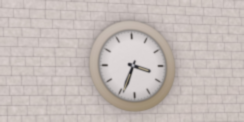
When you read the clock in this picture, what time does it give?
3:34
